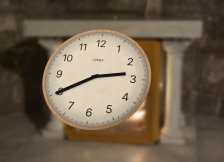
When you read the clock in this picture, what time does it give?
2:40
